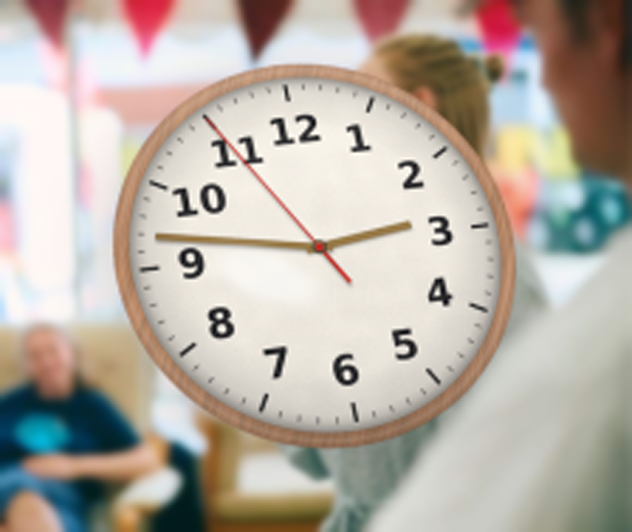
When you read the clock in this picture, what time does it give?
2:46:55
